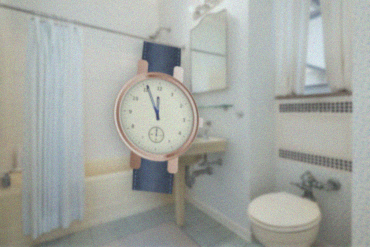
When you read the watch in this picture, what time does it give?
11:56
